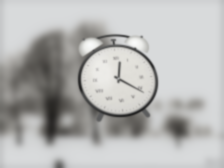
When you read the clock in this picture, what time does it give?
12:21
